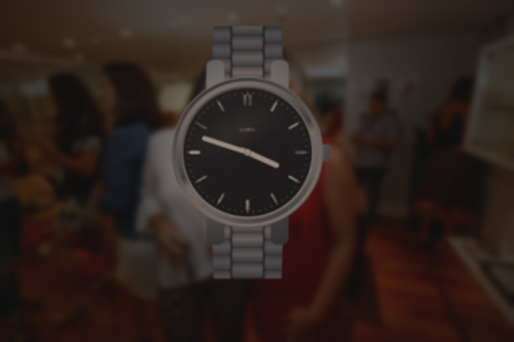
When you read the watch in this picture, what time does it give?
3:48
